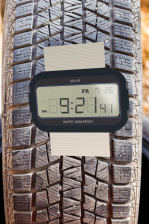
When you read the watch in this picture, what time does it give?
9:21:41
